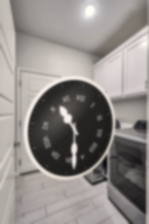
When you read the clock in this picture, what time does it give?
10:28
